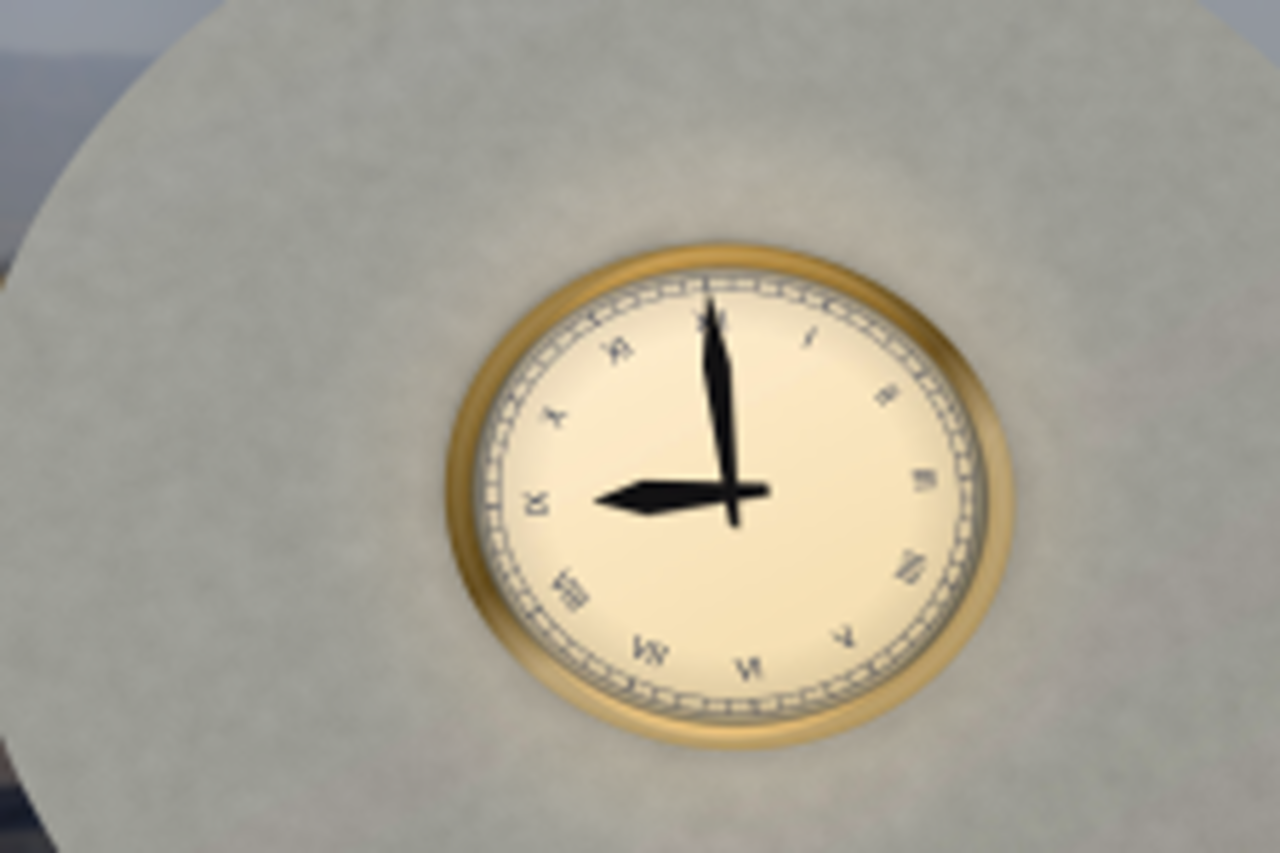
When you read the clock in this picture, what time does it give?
9:00
